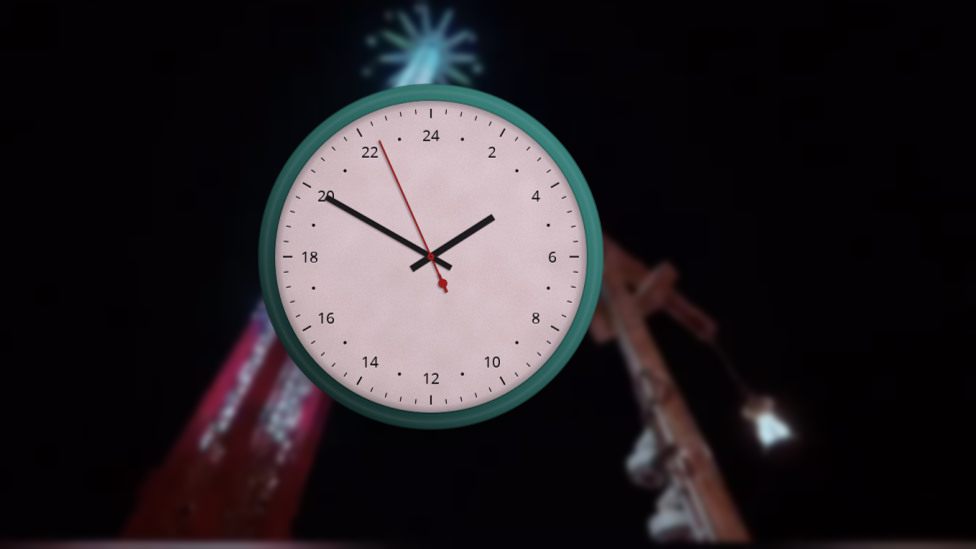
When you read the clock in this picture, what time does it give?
3:49:56
